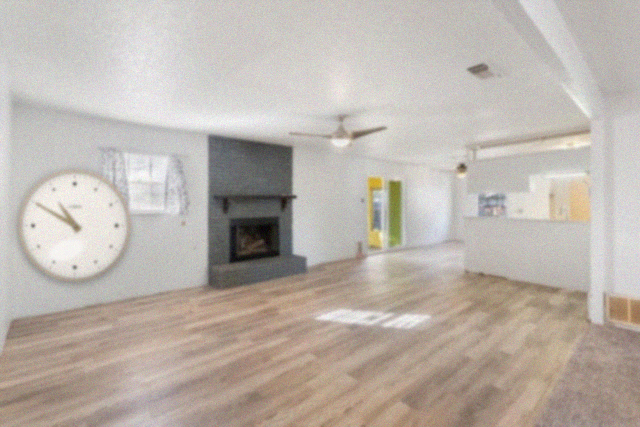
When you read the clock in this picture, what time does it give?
10:50
